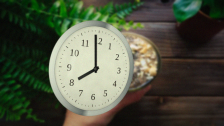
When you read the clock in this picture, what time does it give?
7:59
